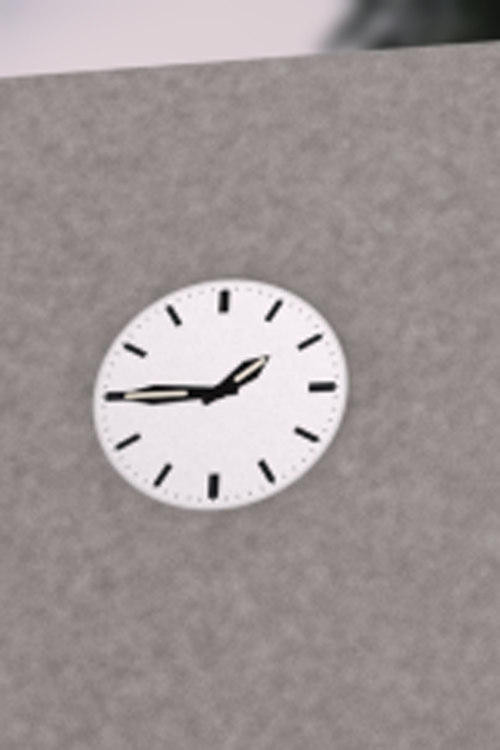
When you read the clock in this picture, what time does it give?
1:45
